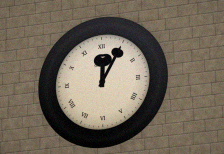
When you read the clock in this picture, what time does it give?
12:05
